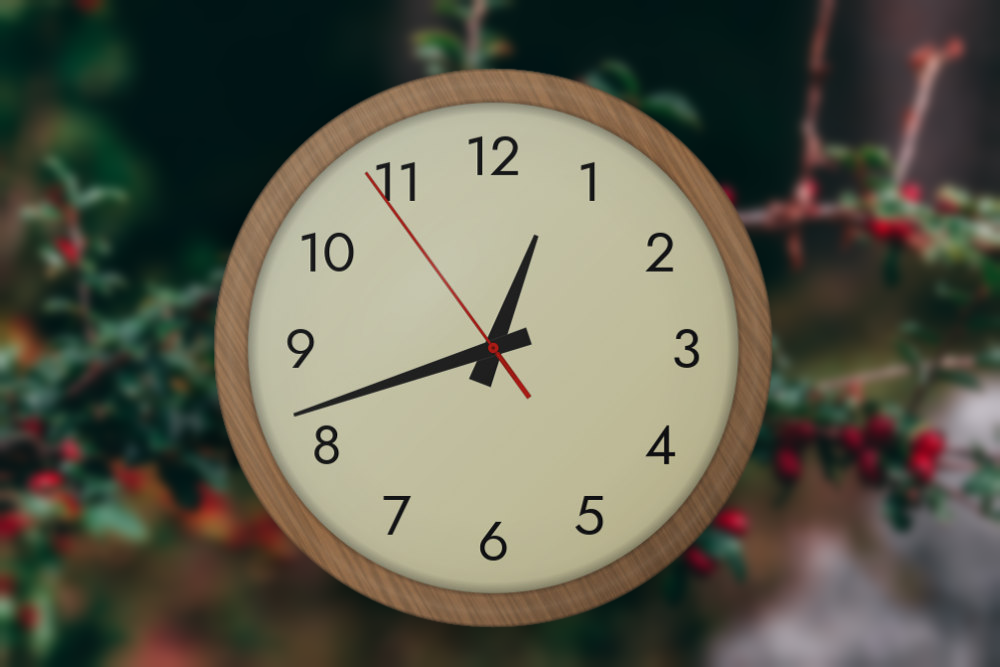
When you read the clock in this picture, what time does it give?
12:41:54
